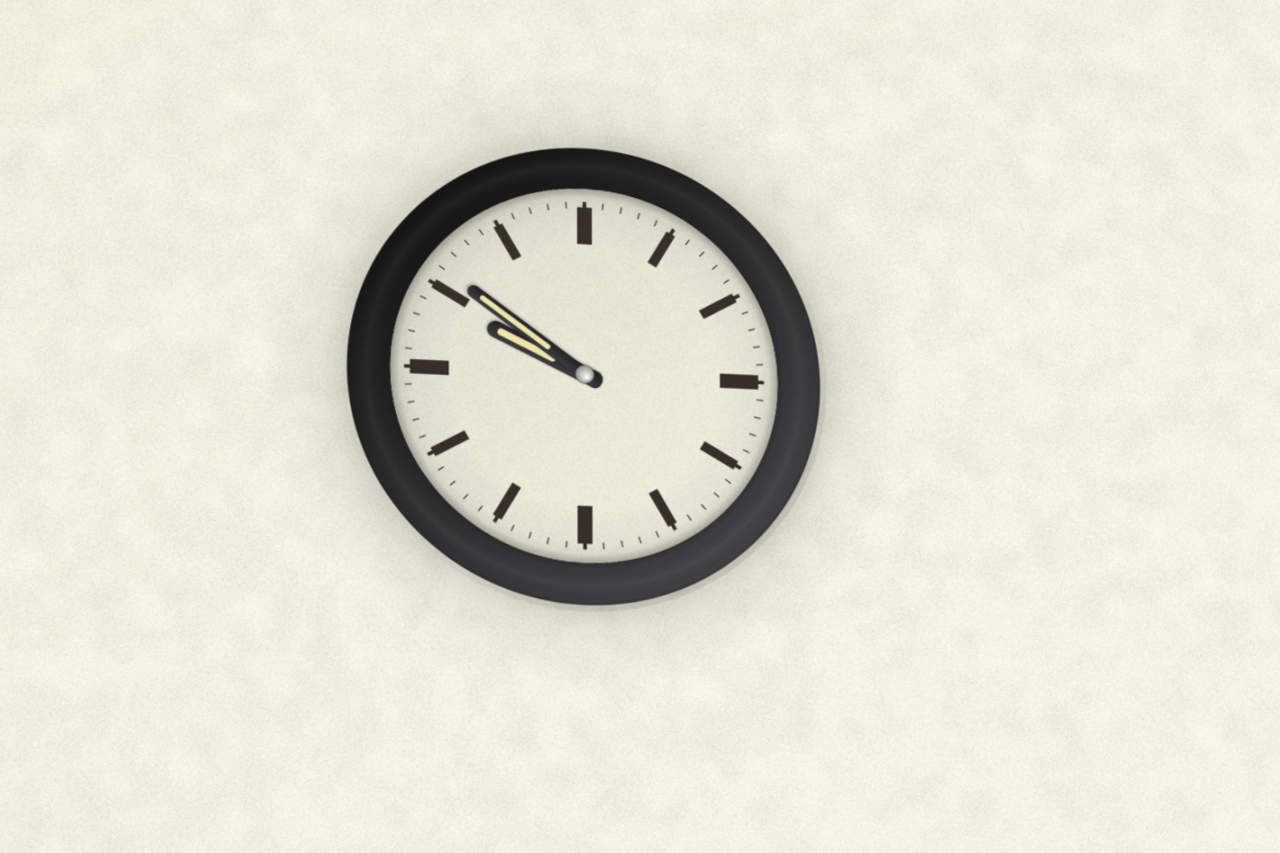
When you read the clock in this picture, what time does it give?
9:51
